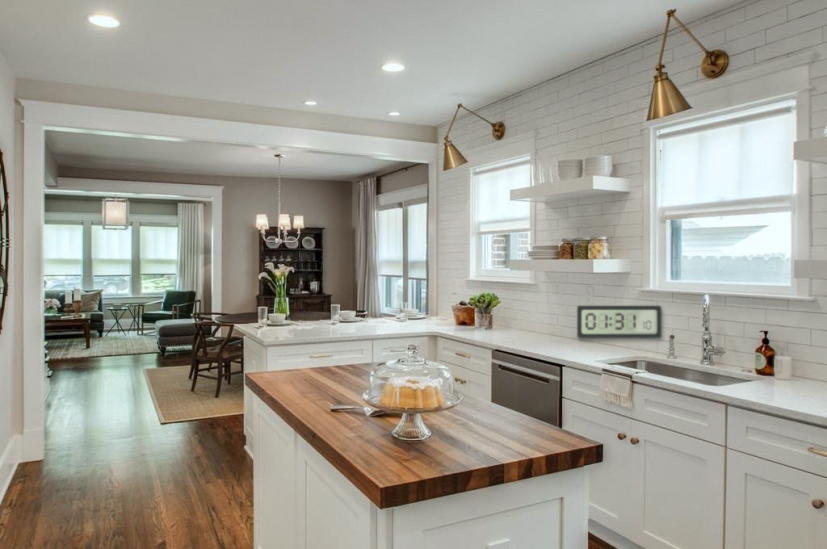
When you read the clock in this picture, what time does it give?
1:31:10
